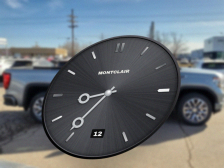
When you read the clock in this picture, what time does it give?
8:36
